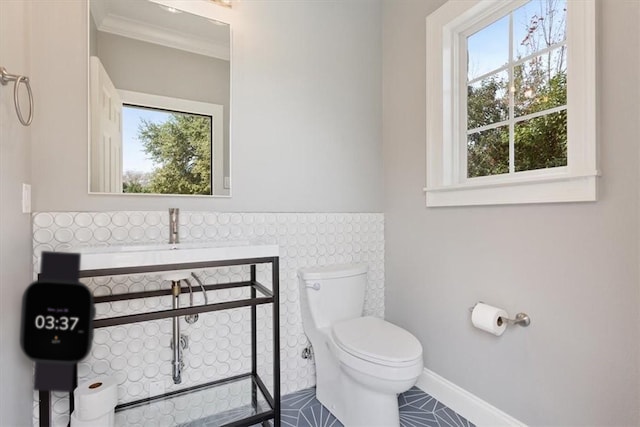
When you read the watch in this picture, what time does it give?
3:37
